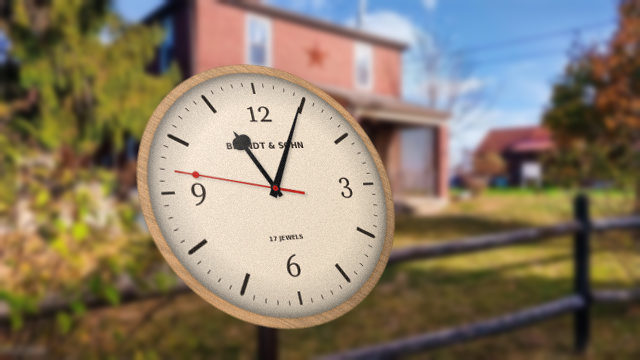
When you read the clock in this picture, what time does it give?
11:04:47
